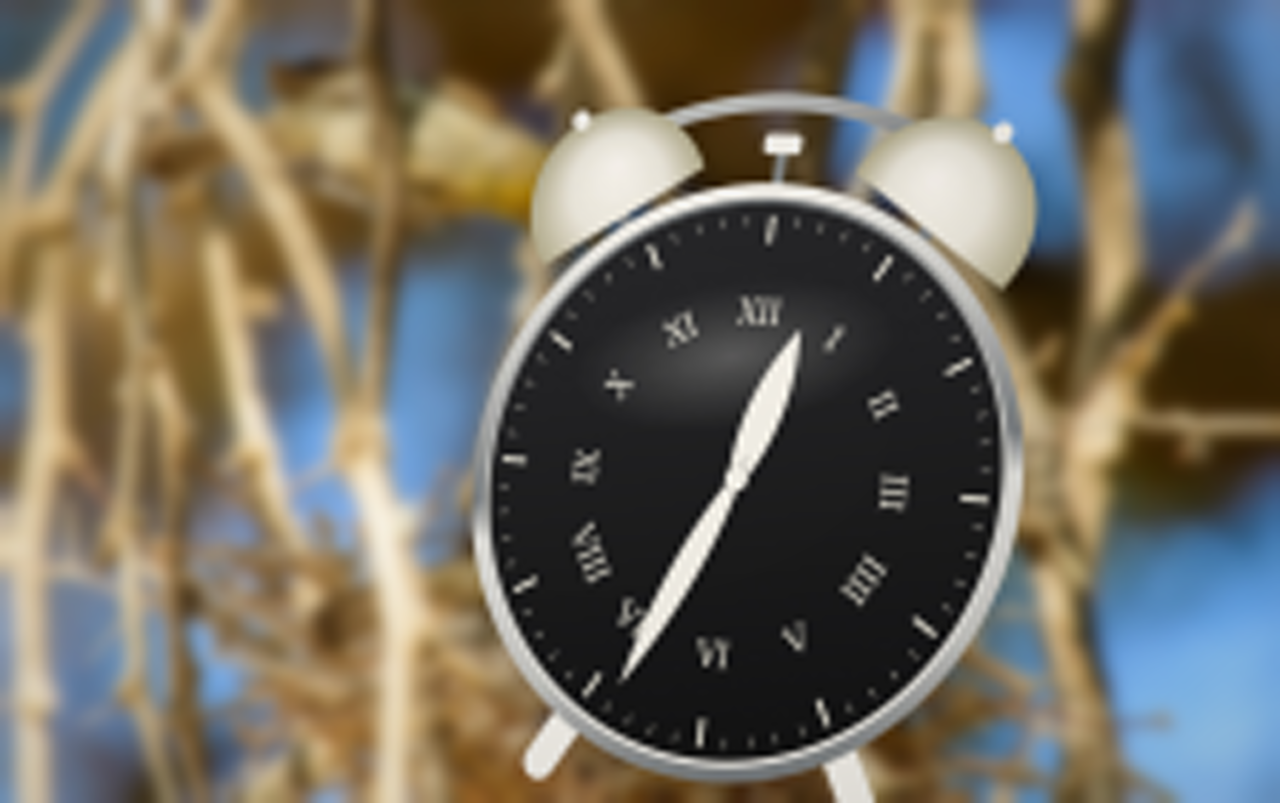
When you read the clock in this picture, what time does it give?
12:34
